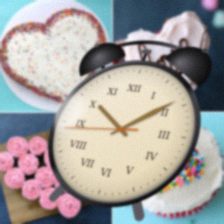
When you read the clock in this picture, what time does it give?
10:08:44
